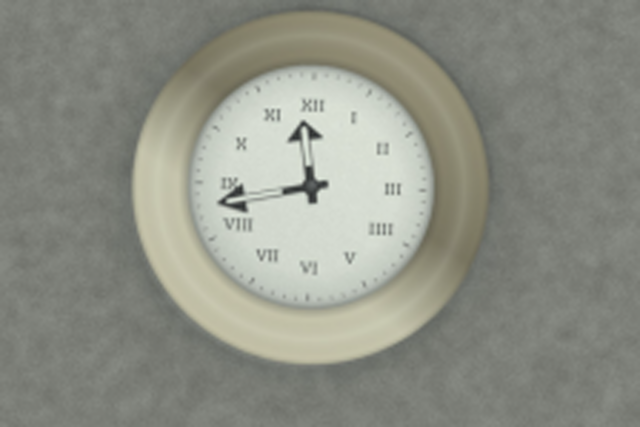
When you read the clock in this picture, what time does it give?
11:43
